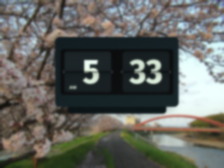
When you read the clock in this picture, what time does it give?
5:33
